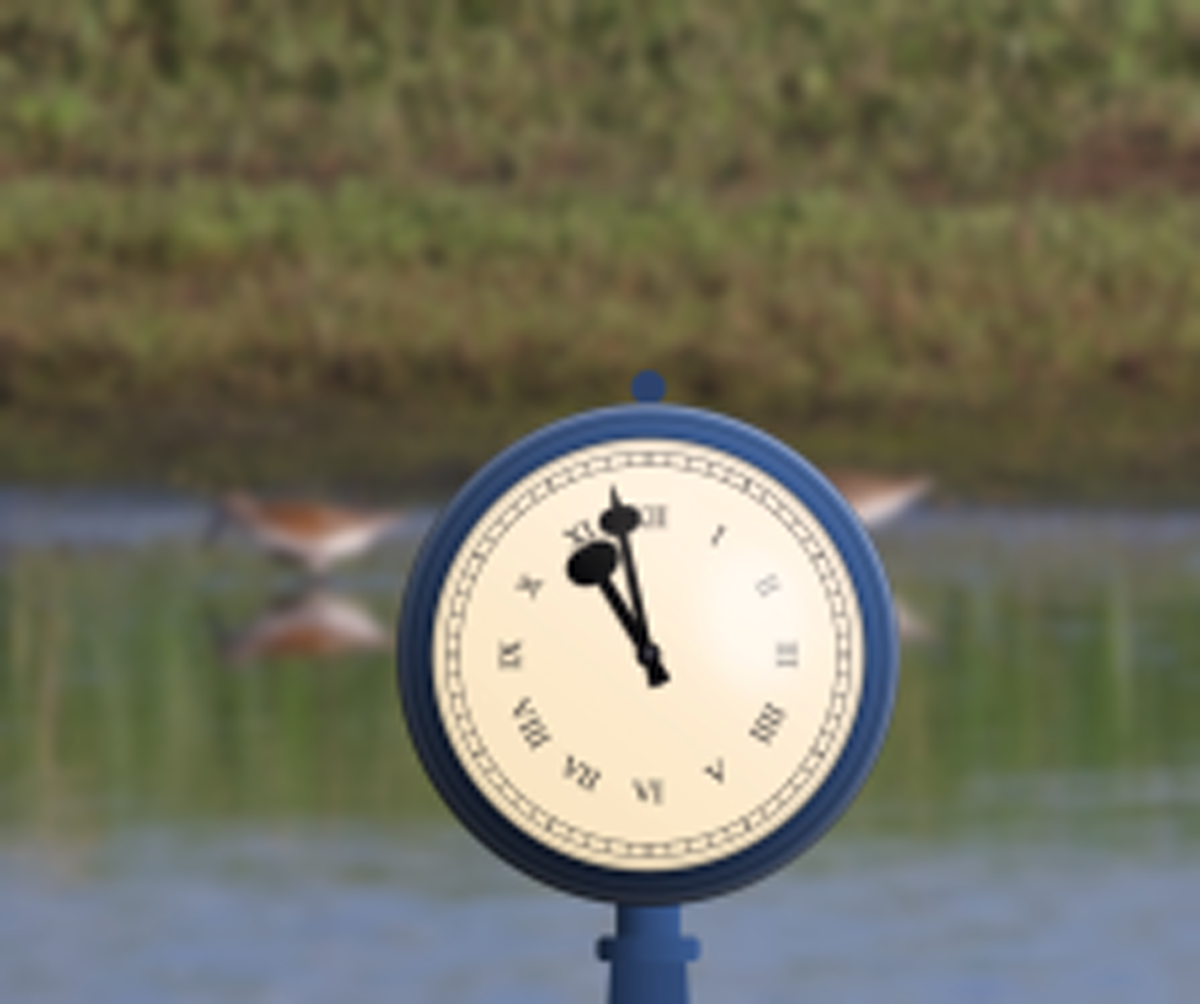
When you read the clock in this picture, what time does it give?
10:58
